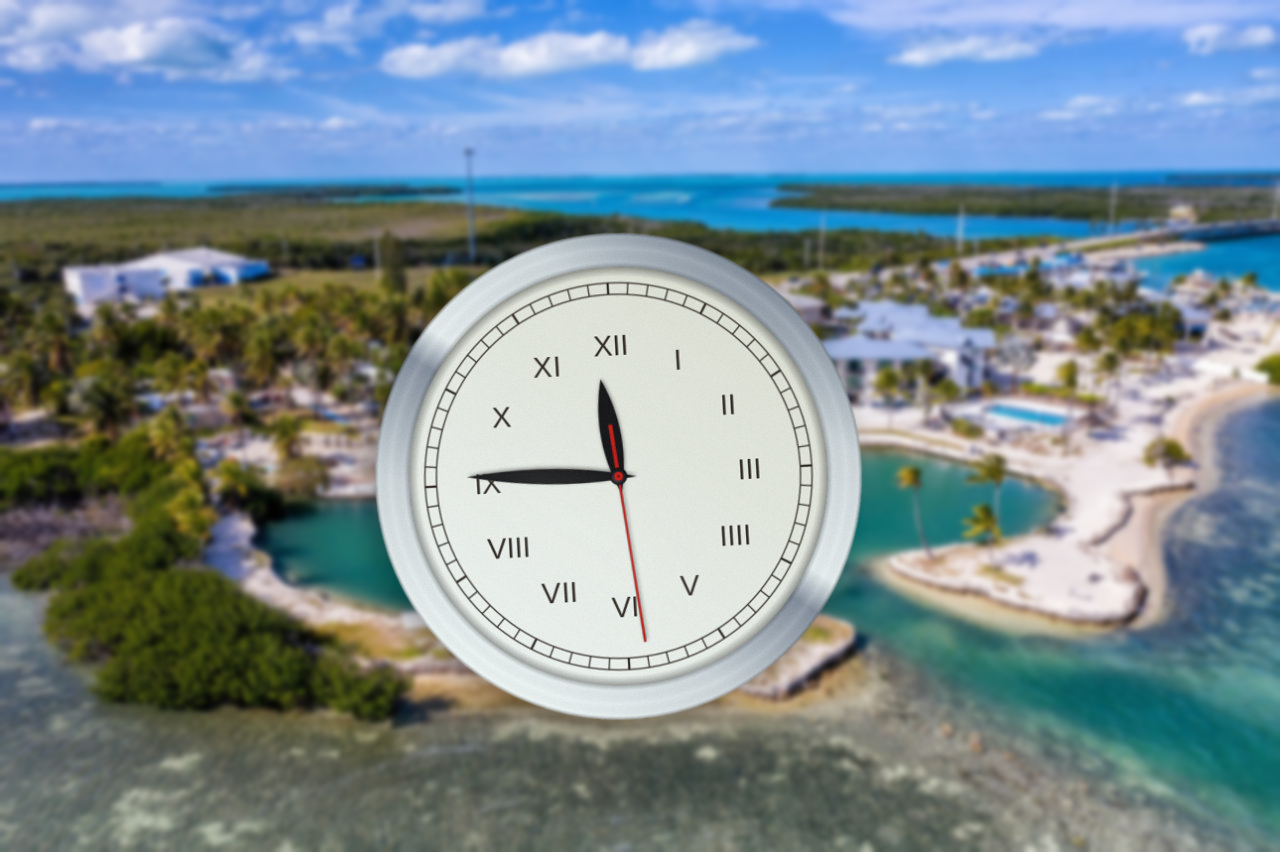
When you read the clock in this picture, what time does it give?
11:45:29
